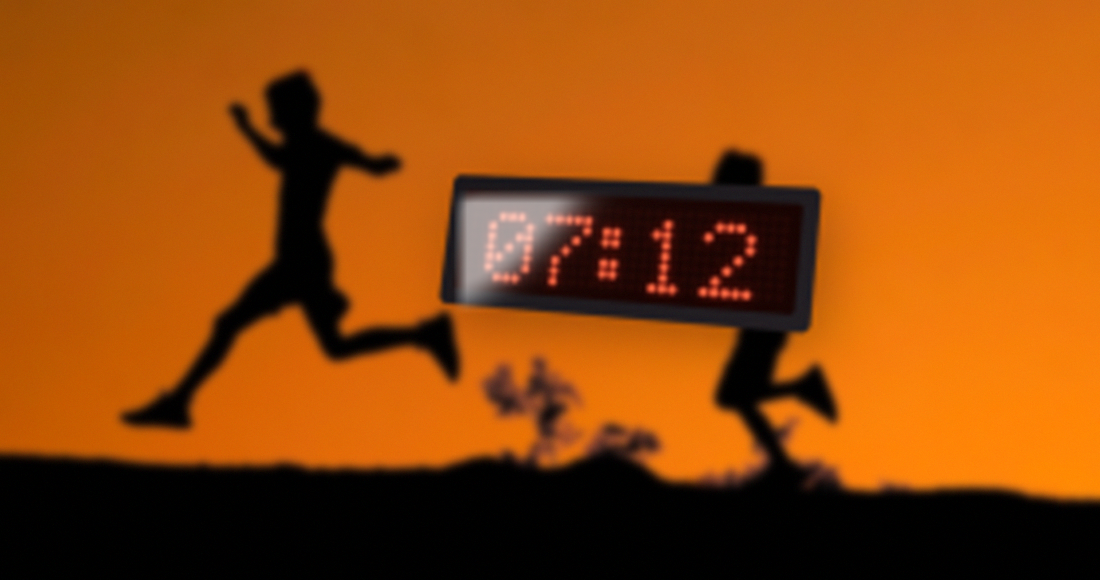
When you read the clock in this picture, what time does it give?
7:12
